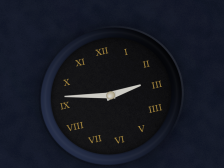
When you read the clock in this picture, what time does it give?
2:47
